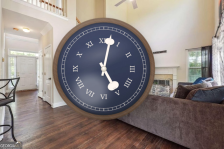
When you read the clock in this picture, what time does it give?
5:02
